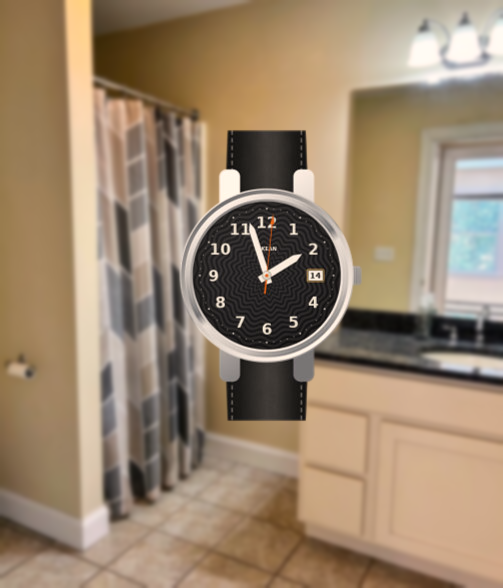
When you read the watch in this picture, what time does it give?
1:57:01
